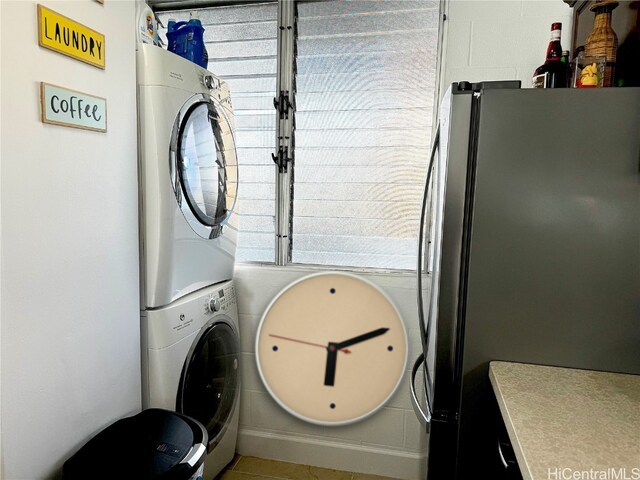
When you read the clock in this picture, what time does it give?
6:11:47
